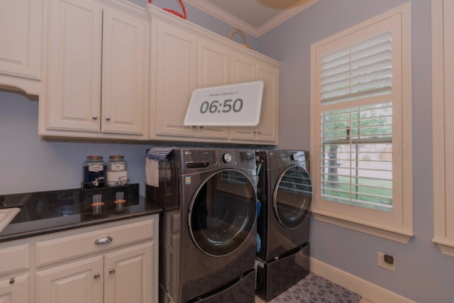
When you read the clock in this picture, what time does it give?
6:50
